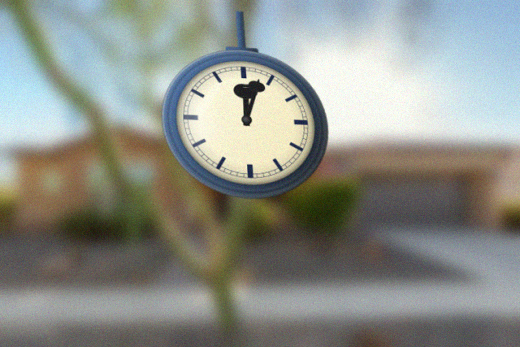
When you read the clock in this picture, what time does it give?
12:03
